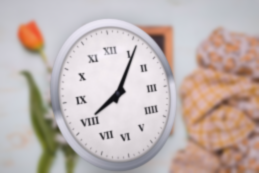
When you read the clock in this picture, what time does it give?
8:06
